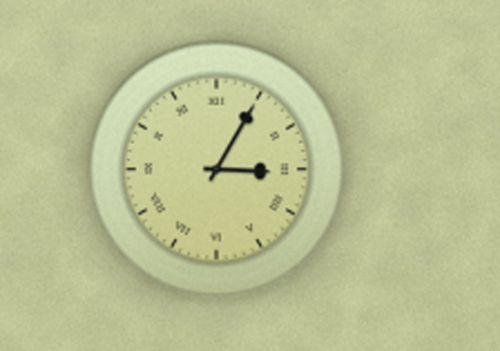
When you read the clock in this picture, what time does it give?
3:05
